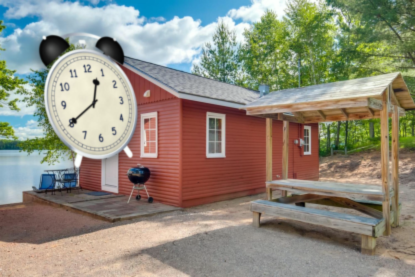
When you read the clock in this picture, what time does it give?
12:40
